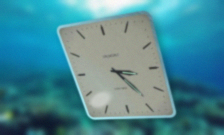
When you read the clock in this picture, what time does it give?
3:24
